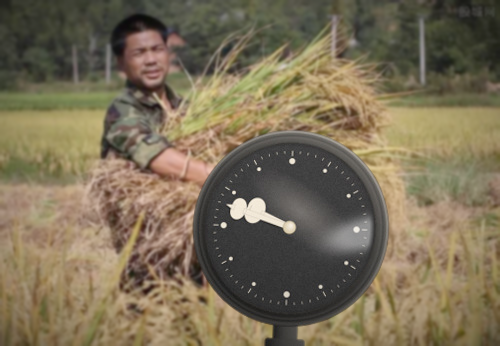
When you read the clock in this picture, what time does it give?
9:48
